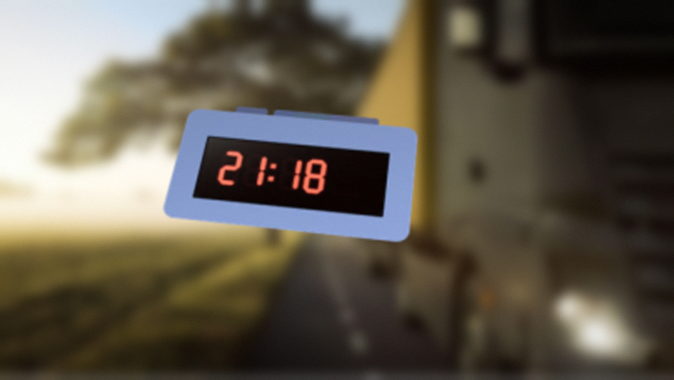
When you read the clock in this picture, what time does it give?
21:18
